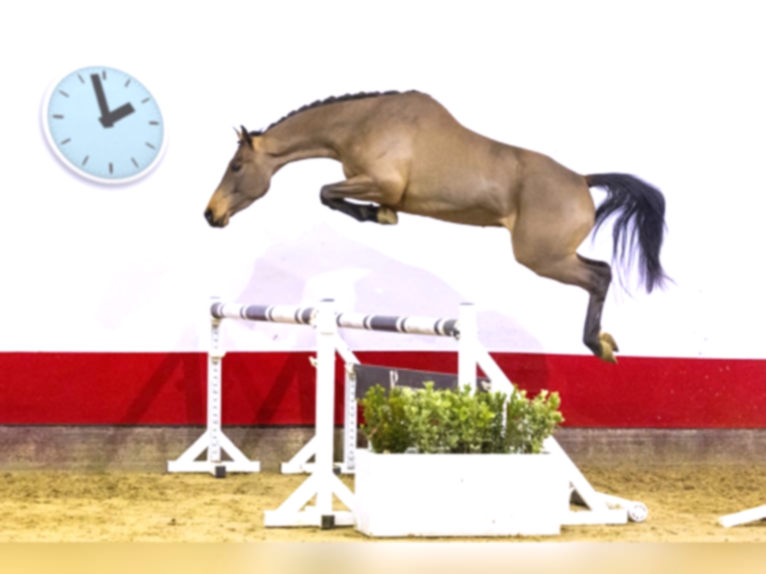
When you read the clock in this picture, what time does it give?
1:58
